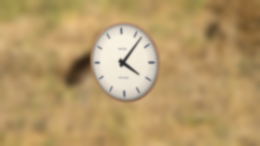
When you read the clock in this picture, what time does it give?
4:07
